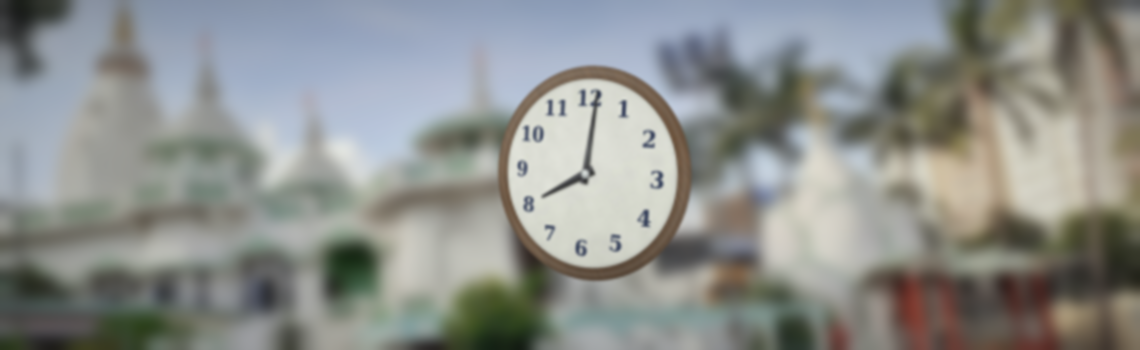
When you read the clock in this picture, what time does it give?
8:01
